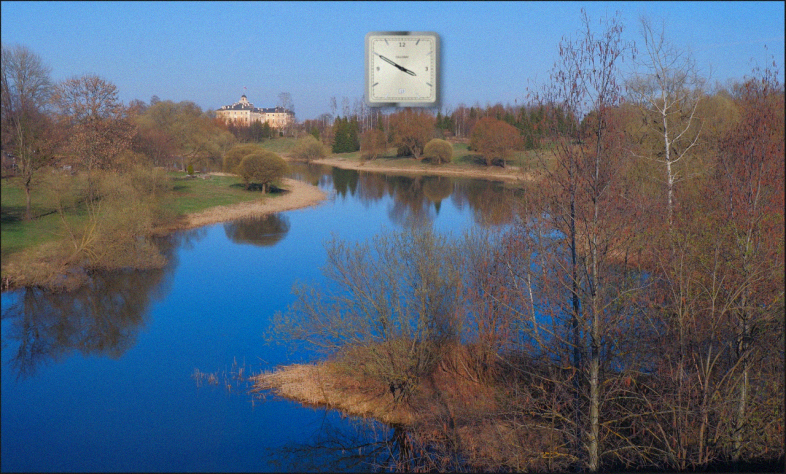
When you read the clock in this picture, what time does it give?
3:50
